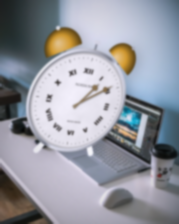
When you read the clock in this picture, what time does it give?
1:09
